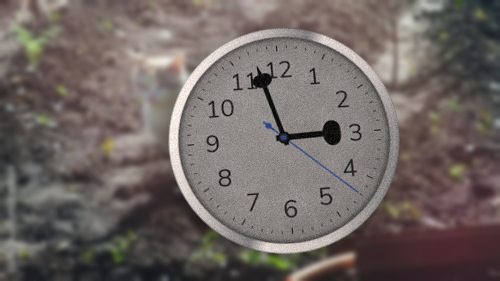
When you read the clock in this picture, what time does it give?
2:57:22
